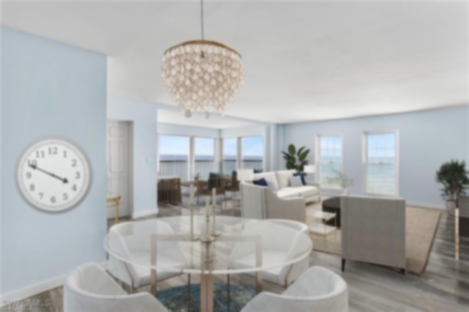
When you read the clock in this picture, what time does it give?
3:49
